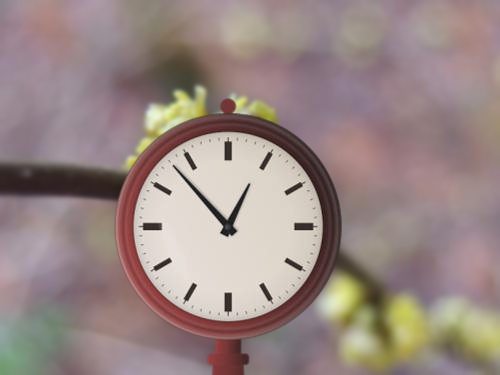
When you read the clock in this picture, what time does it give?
12:53
